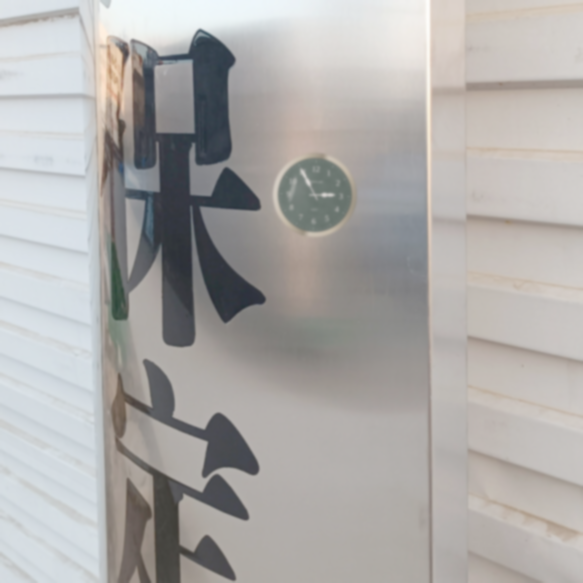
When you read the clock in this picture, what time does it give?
2:55
